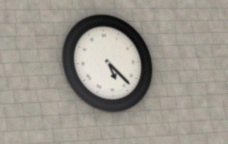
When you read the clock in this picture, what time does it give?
5:23
